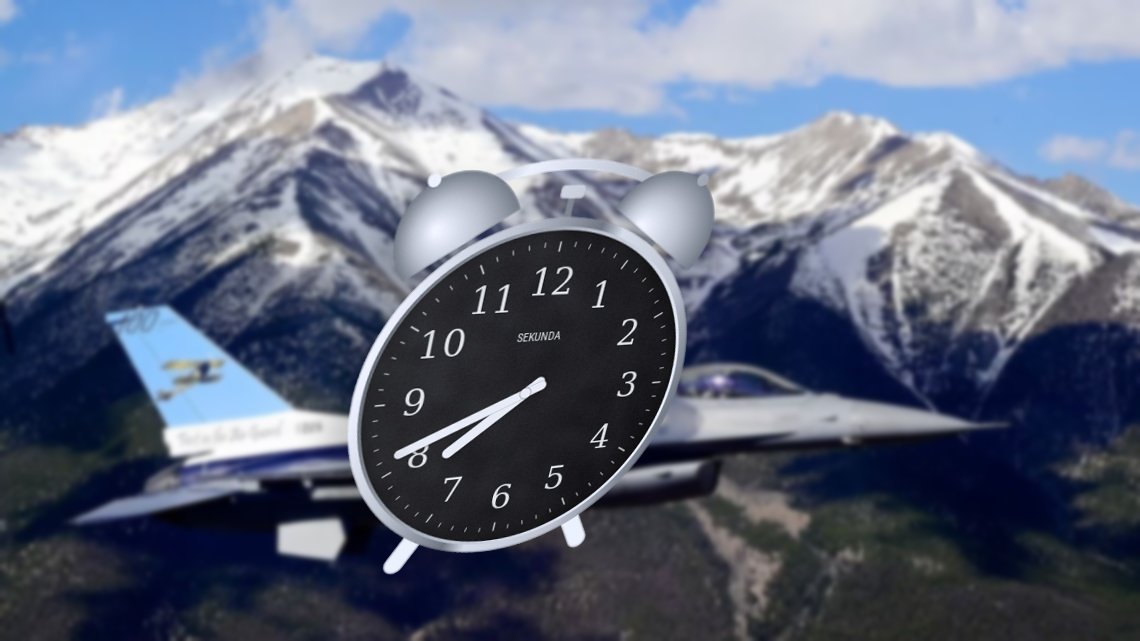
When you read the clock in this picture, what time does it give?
7:41
